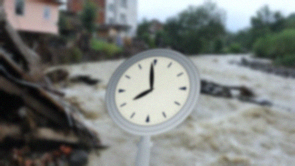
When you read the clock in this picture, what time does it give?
7:59
